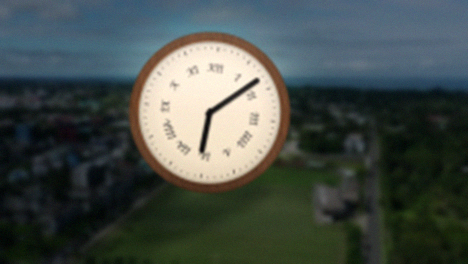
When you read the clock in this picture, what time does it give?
6:08
